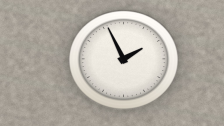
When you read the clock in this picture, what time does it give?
1:56
